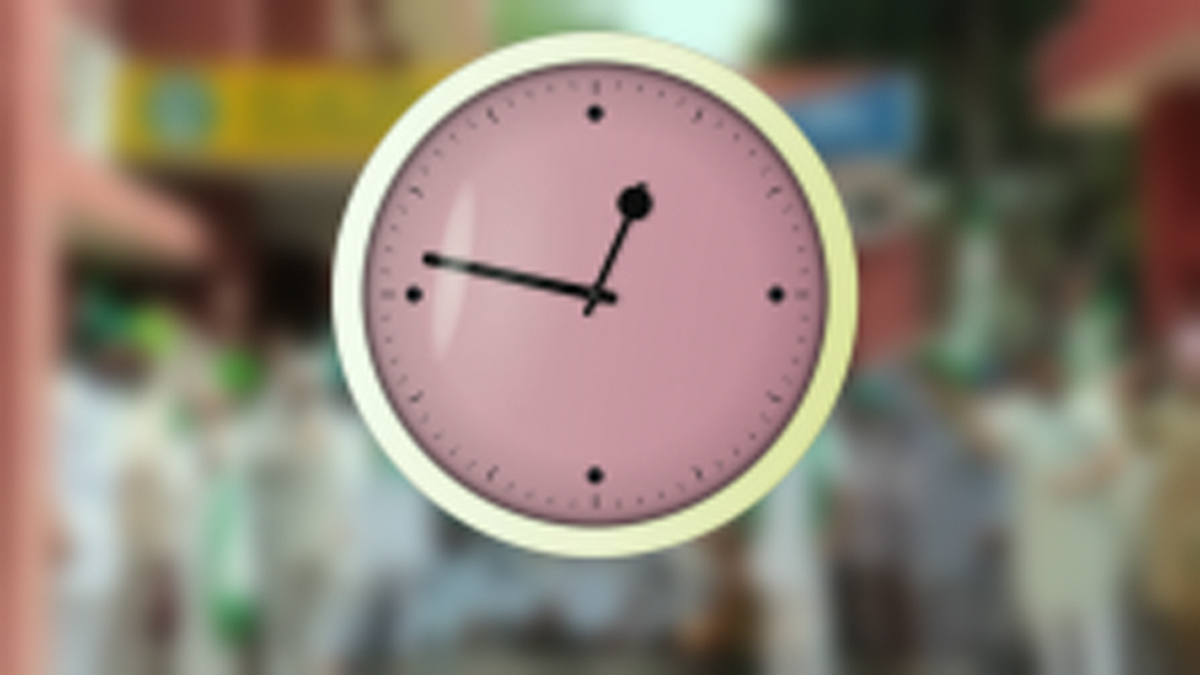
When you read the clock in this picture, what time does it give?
12:47
